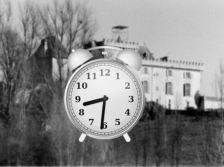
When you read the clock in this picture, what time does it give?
8:31
